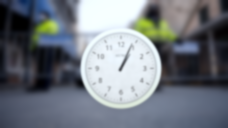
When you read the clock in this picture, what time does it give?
1:04
